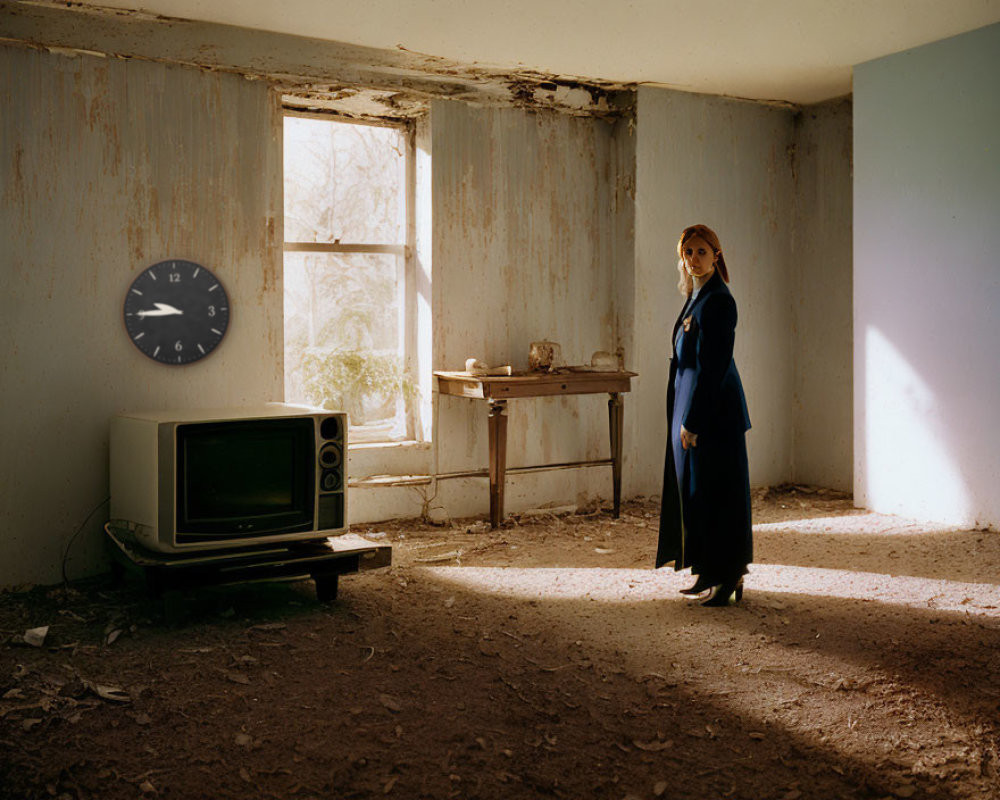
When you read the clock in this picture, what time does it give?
9:45
